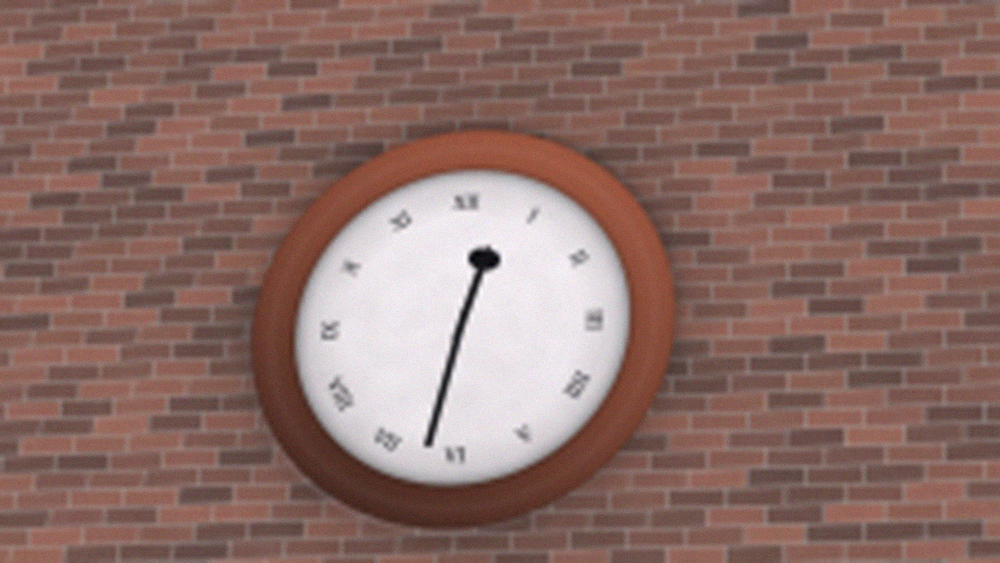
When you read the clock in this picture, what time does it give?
12:32
